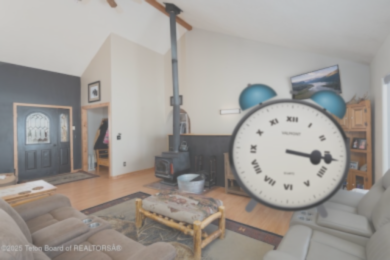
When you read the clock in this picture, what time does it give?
3:16
